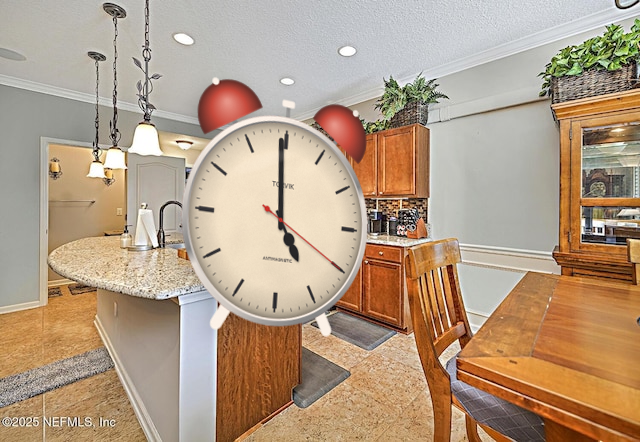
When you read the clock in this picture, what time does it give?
4:59:20
